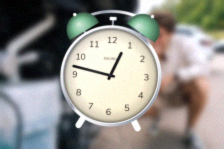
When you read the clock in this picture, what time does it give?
12:47
